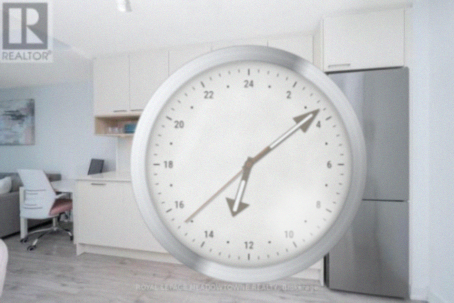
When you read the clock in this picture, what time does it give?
13:08:38
